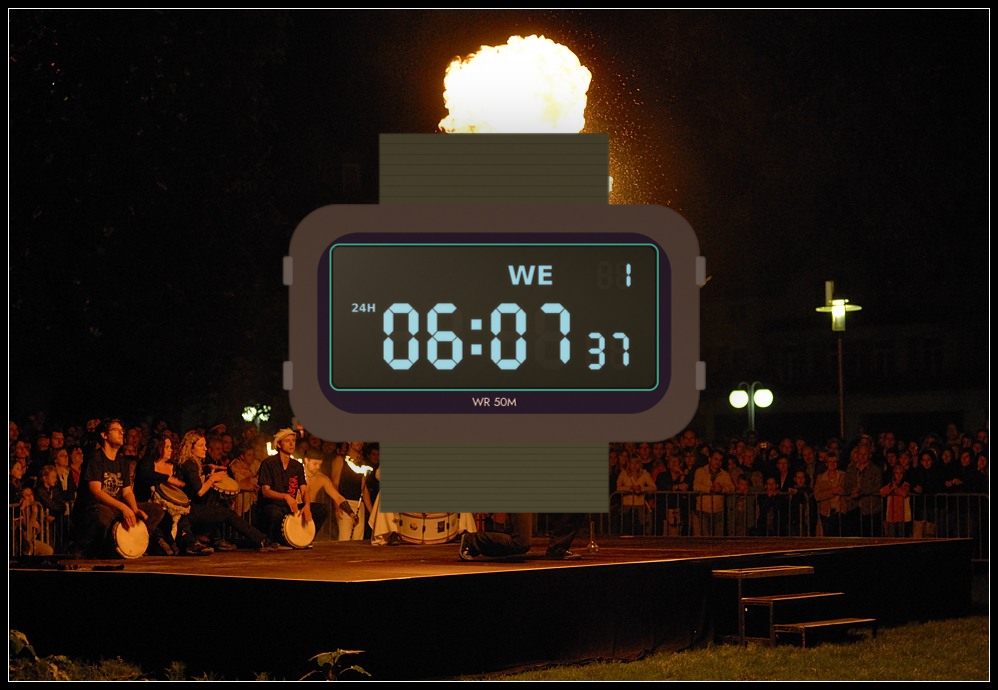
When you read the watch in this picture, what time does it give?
6:07:37
